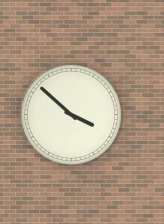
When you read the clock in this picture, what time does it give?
3:52
